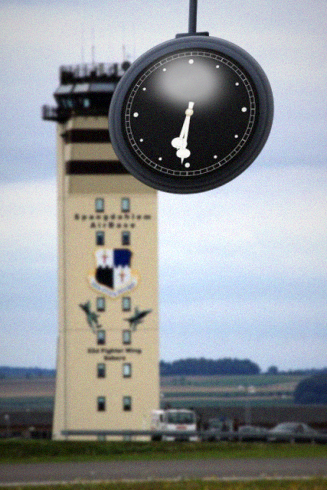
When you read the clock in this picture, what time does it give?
6:31
